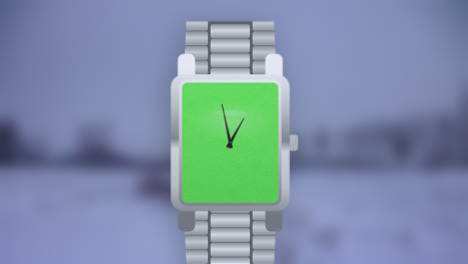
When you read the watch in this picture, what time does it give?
12:58
